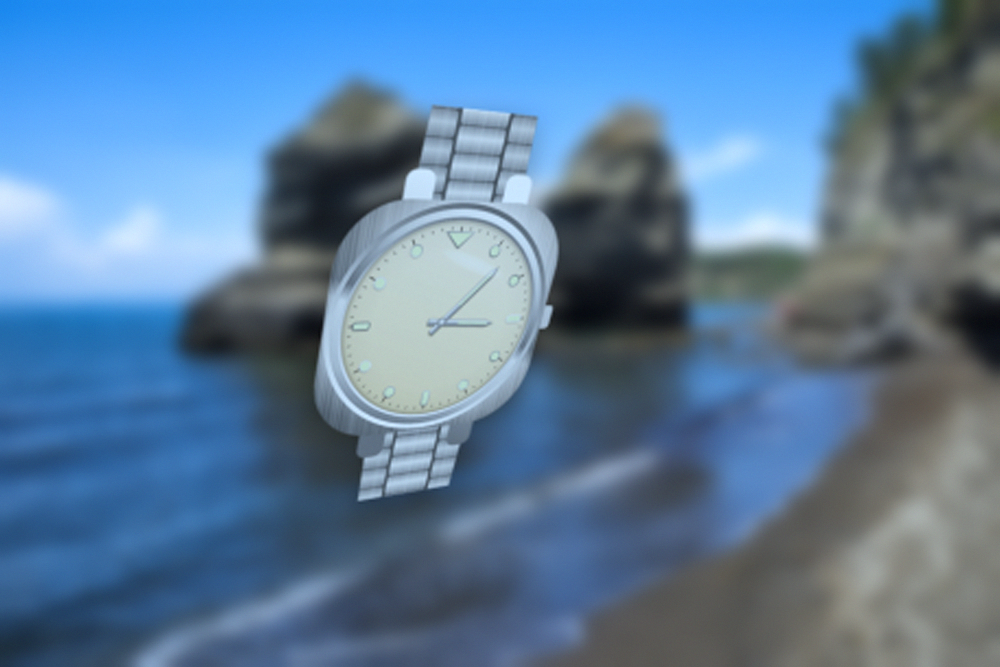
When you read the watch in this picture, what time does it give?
3:07
